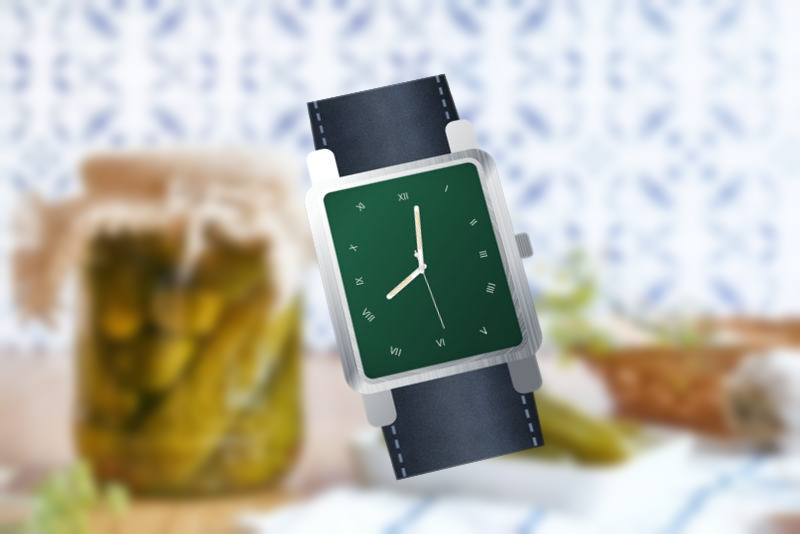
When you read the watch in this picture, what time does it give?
8:01:29
